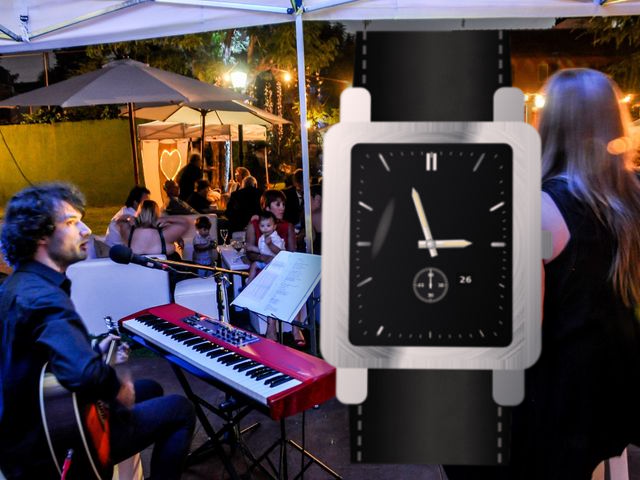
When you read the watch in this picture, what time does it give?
2:57
